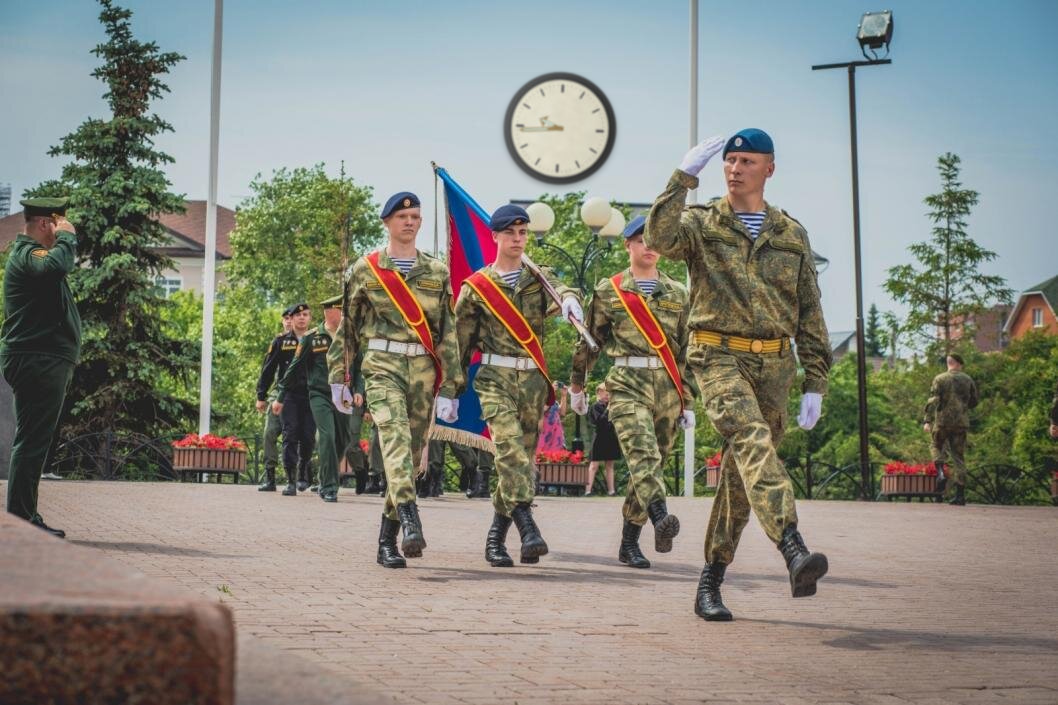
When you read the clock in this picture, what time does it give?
9:44
